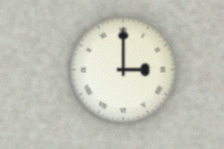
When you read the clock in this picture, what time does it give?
3:00
